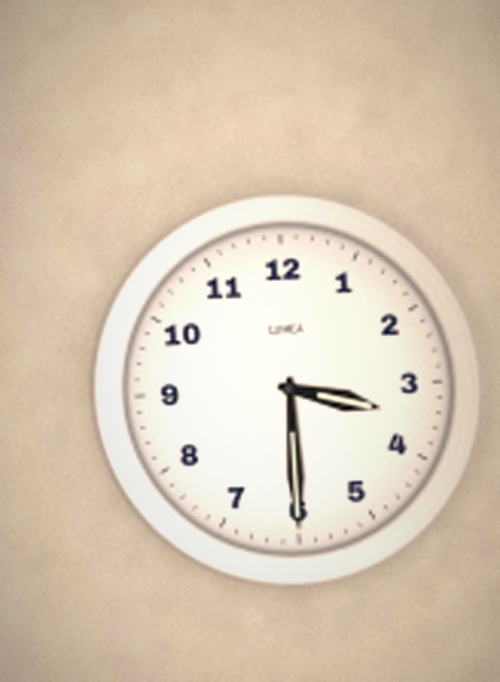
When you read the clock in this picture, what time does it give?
3:30
